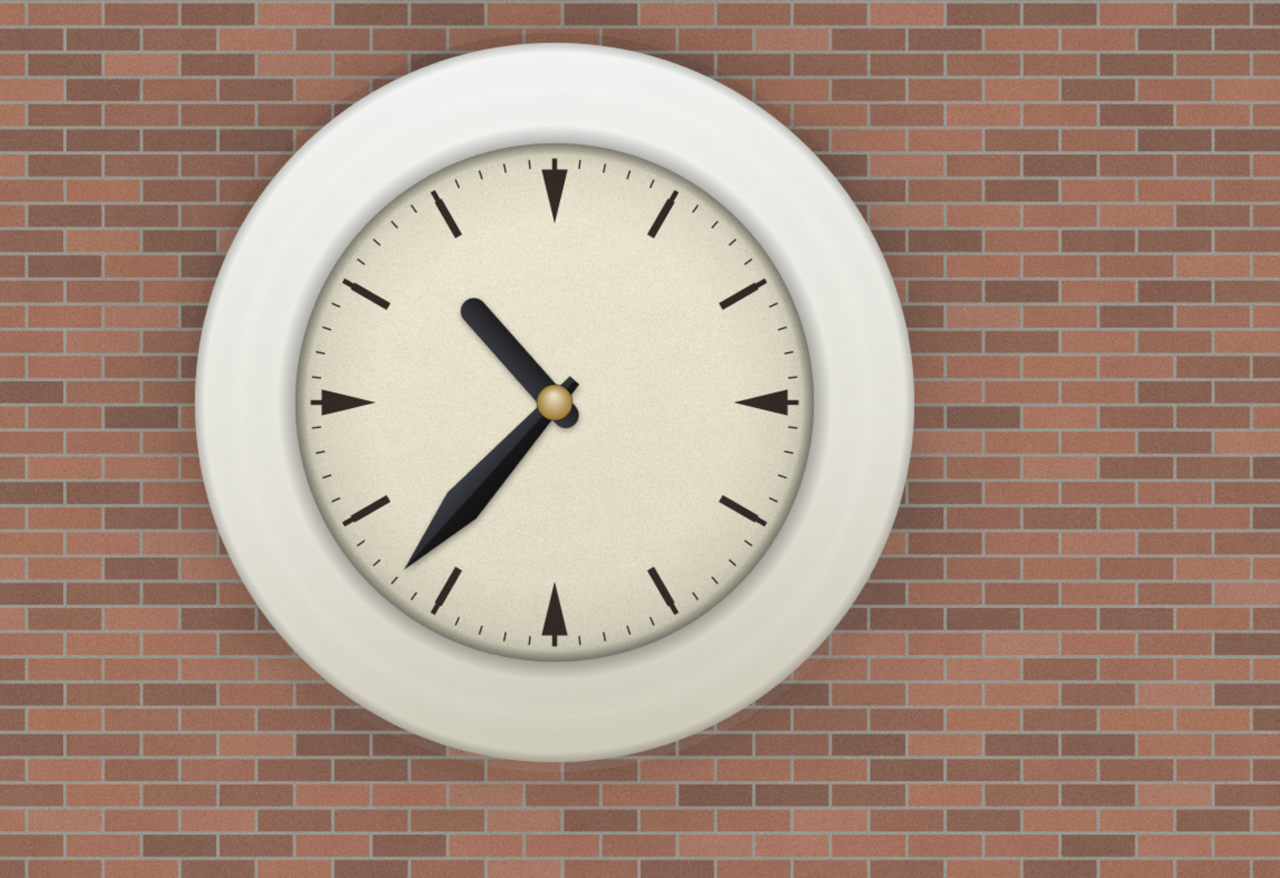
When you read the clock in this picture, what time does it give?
10:37
